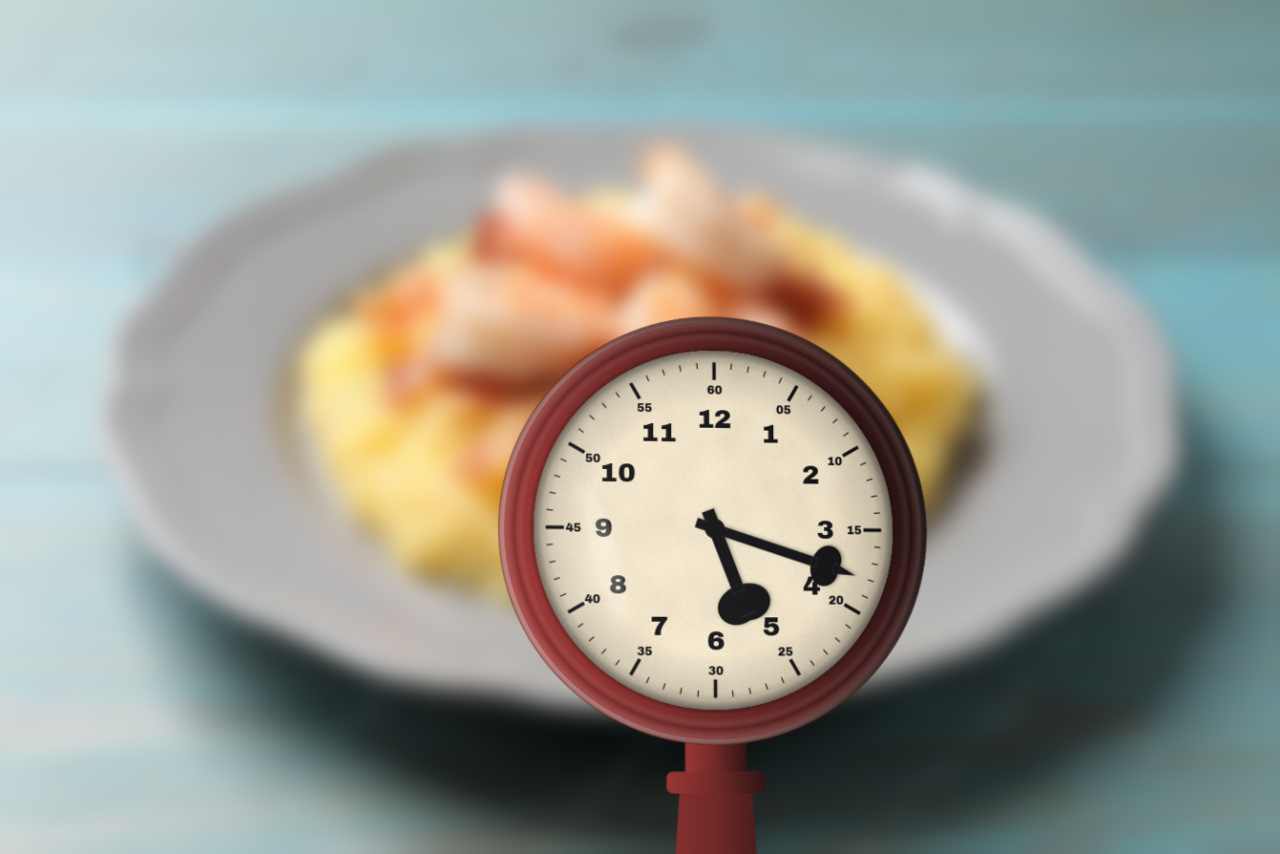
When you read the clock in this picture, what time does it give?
5:18
